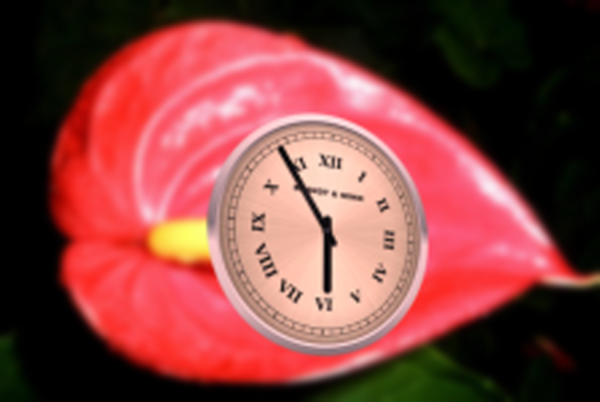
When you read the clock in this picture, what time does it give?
5:54
